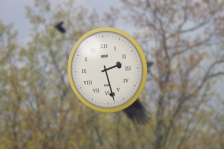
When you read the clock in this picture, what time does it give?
2:28
